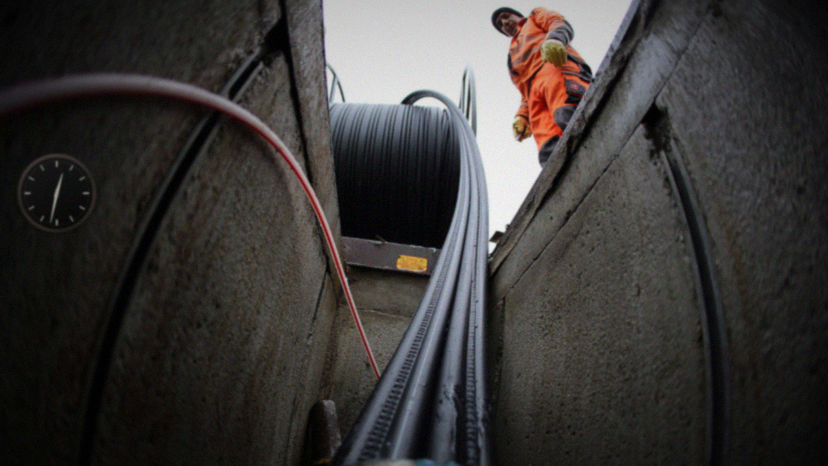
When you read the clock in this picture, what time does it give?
12:32
